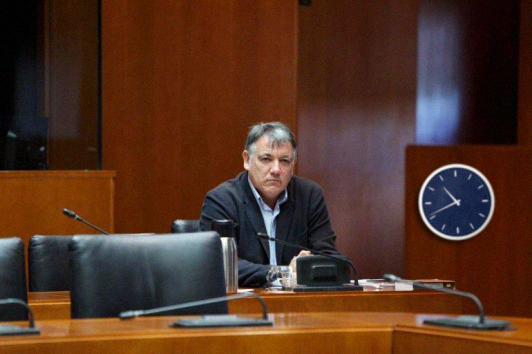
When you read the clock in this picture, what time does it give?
10:41
